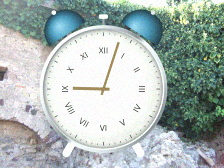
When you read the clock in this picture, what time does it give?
9:03
